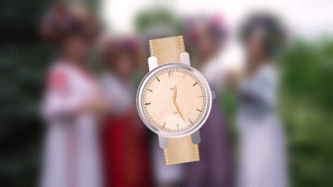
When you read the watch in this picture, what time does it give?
12:27
